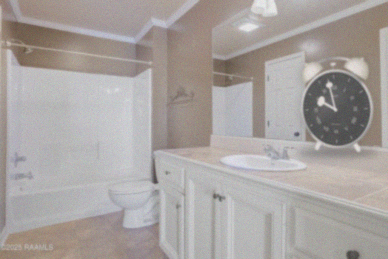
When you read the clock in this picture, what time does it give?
9:58
